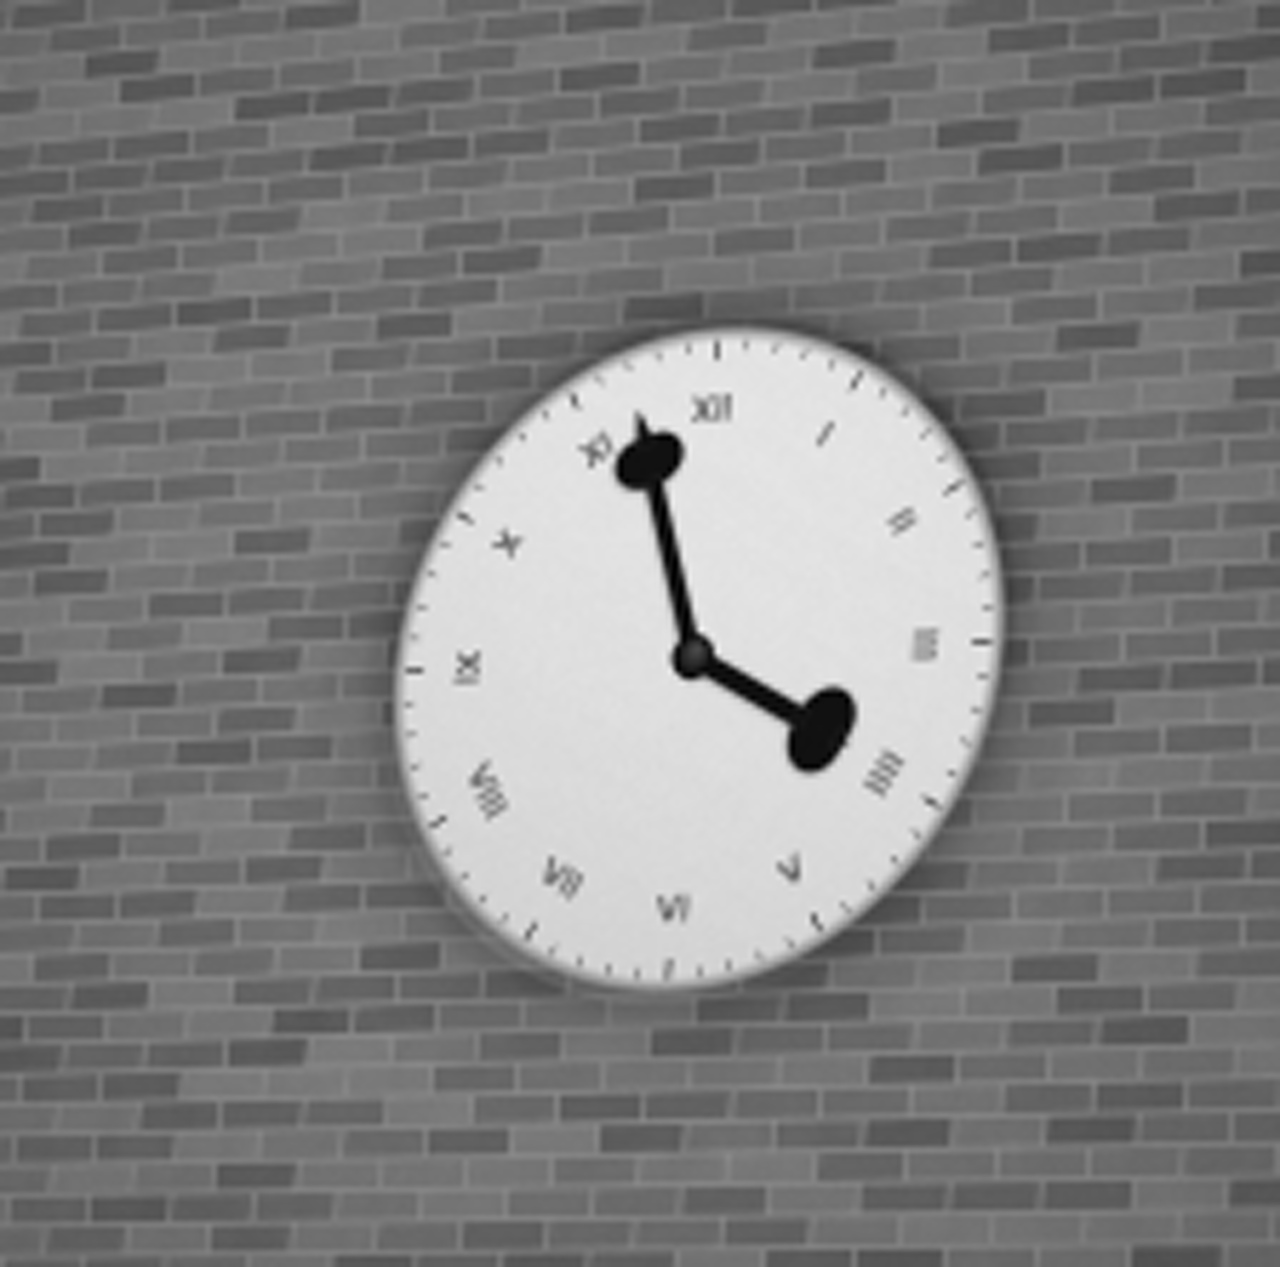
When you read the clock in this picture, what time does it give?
3:57
